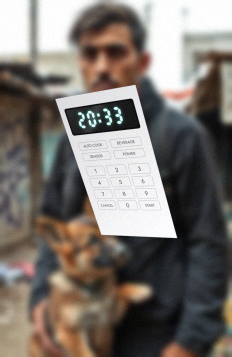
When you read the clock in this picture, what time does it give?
20:33
